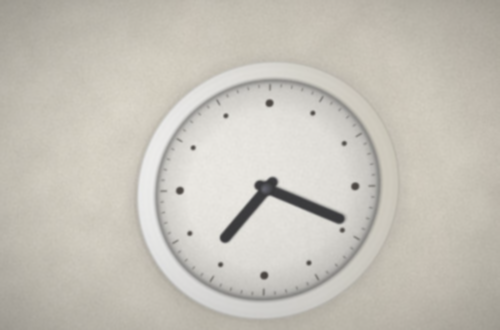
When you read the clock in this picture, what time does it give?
7:19
